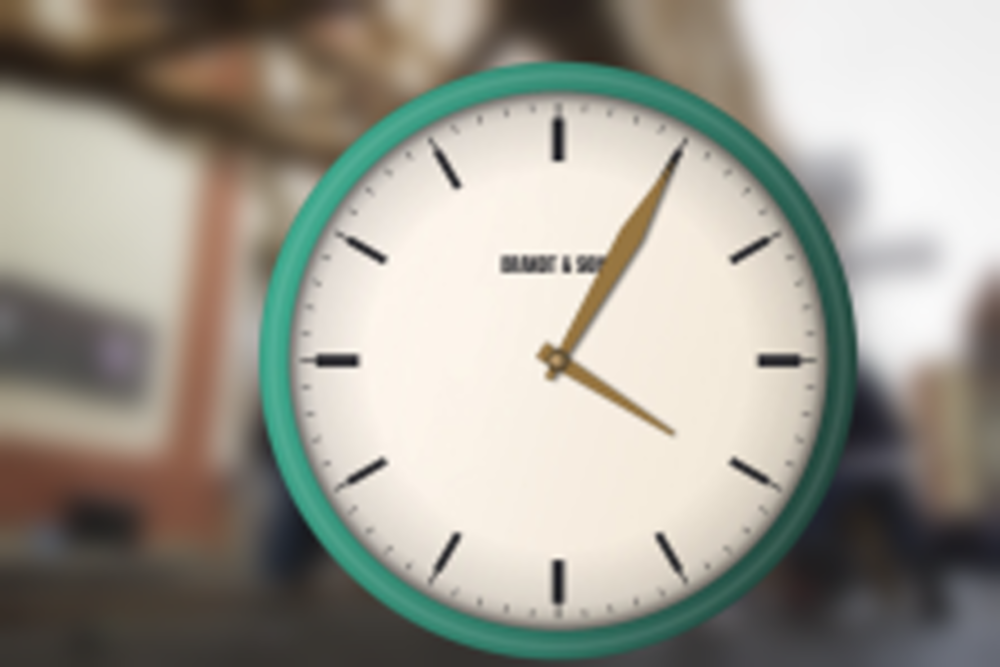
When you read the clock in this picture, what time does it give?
4:05
